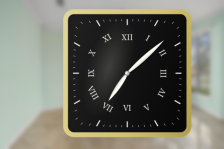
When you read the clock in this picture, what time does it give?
7:08
